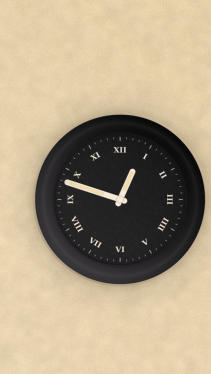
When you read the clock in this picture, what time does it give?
12:48
